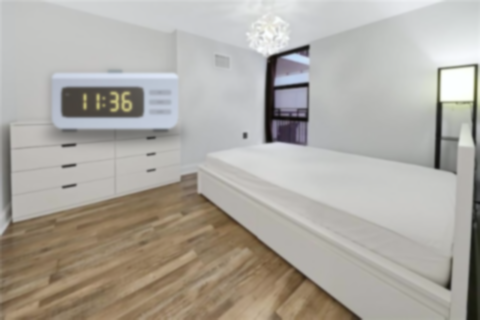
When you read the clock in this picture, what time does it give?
11:36
